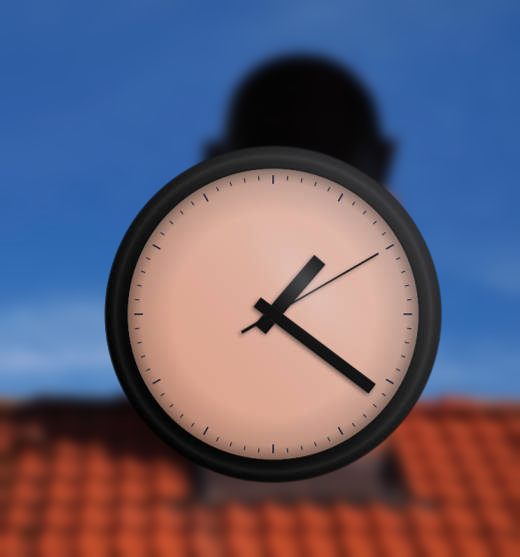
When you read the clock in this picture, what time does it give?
1:21:10
